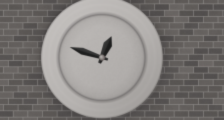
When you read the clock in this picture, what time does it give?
12:48
